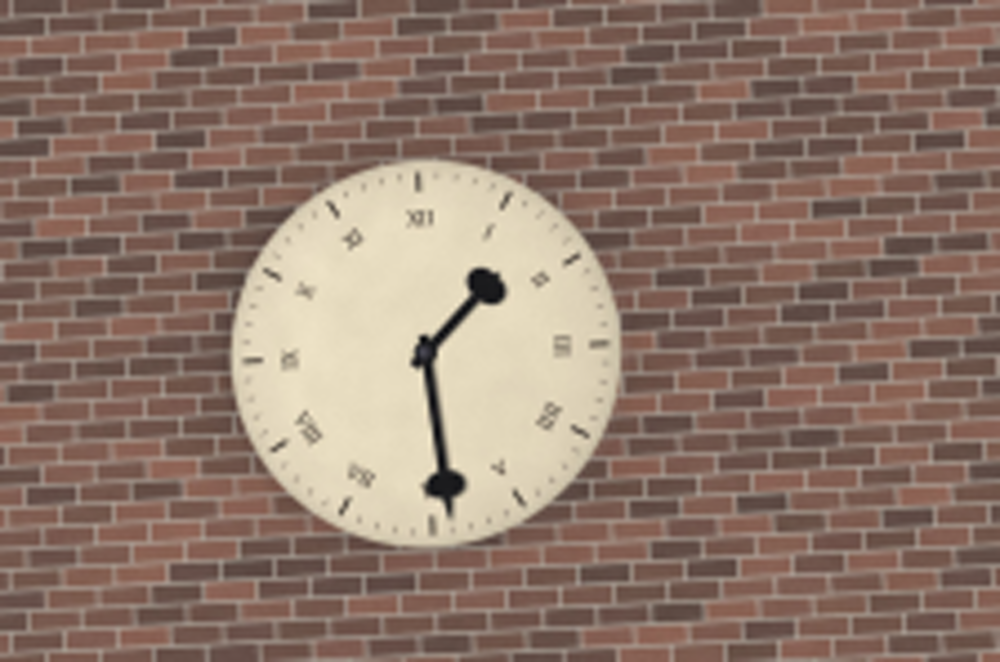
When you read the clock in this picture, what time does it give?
1:29
